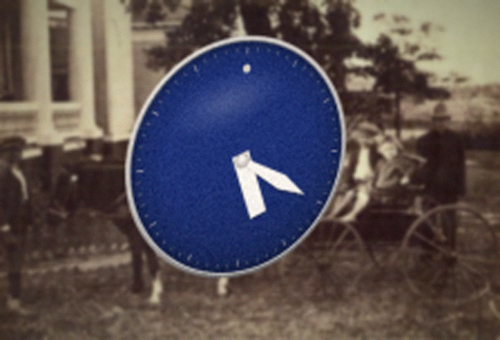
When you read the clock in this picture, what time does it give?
5:20
